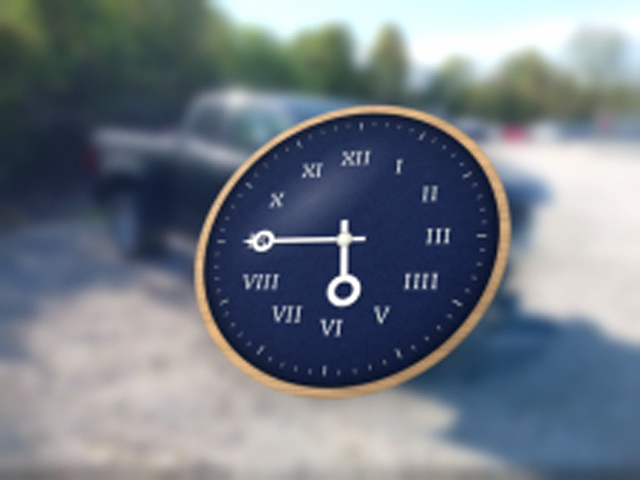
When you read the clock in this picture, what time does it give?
5:45
